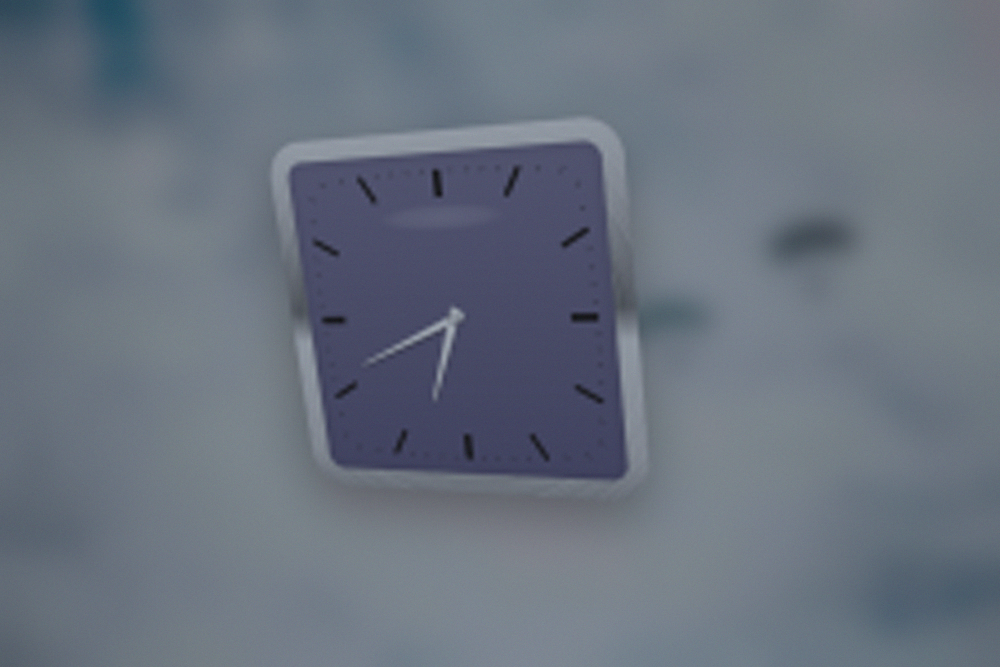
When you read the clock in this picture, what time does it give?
6:41
